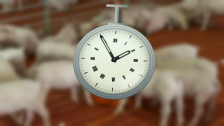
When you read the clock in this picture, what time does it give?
1:55
